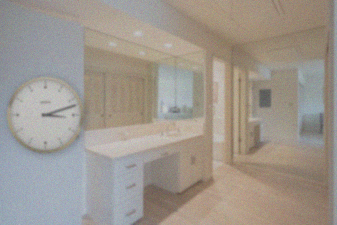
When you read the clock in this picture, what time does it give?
3:12
